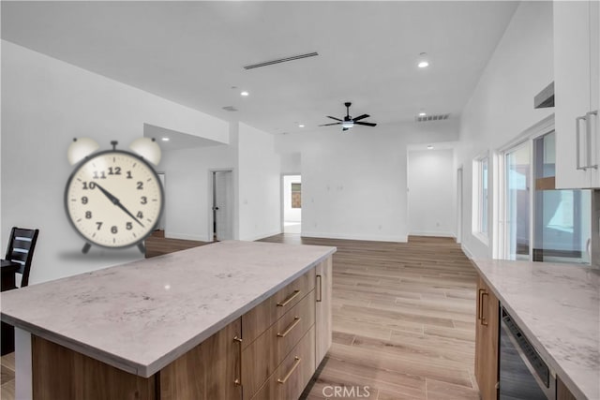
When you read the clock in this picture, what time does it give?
10:22
